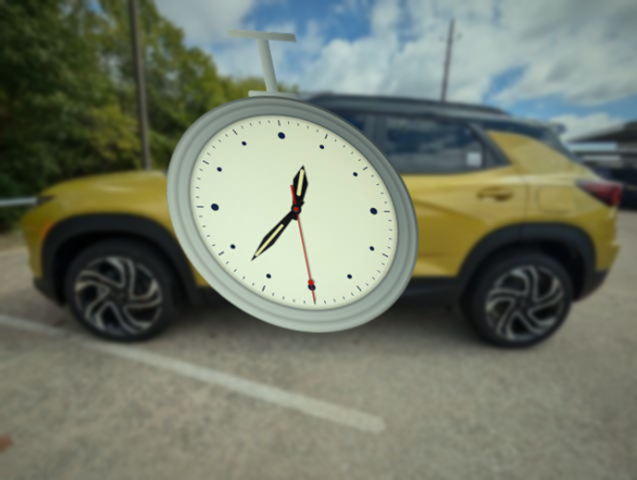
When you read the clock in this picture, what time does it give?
12:37:30
